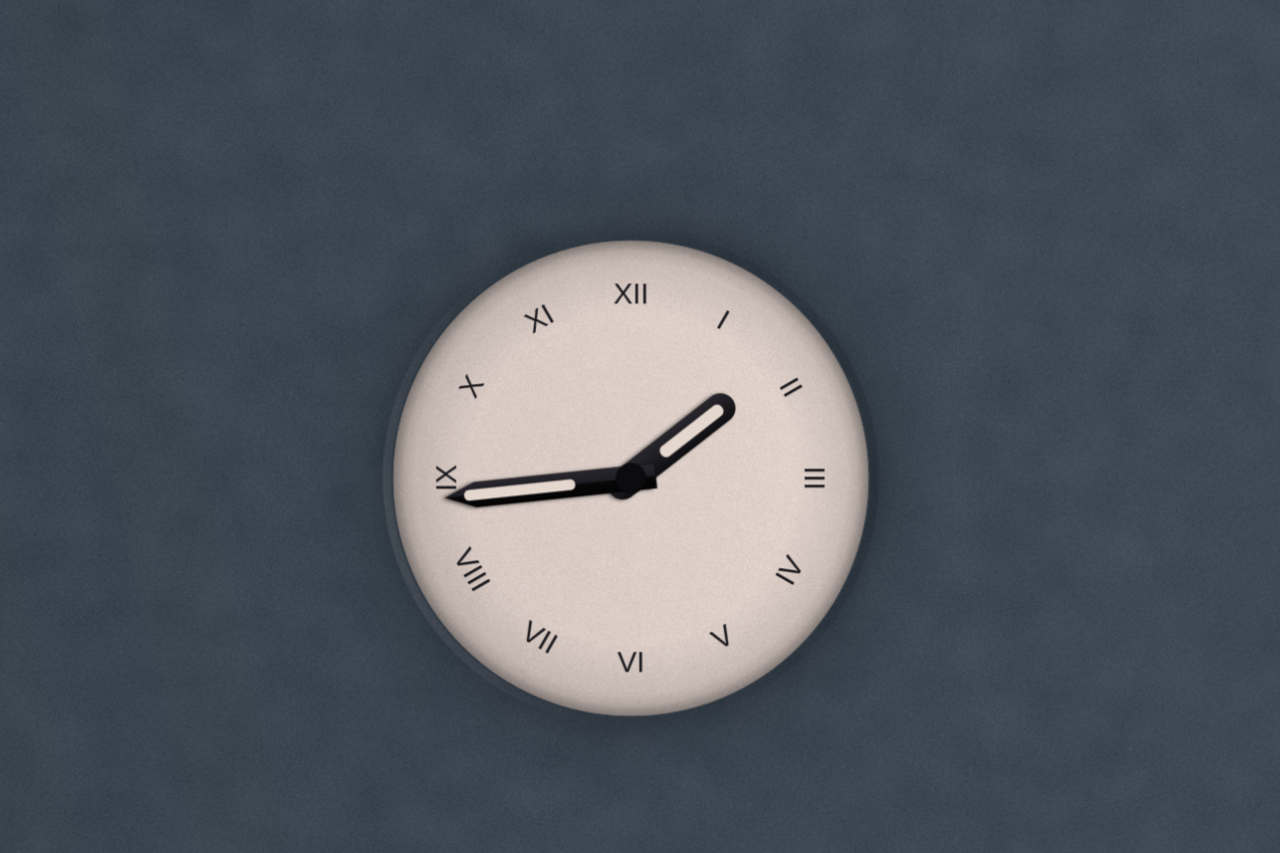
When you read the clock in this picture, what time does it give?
1:44
